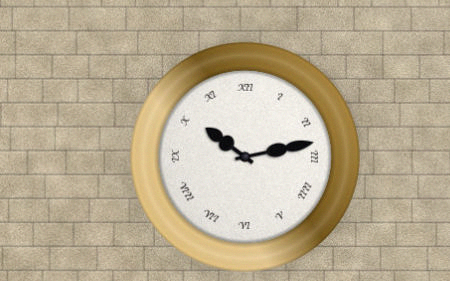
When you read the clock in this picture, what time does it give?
10:13
